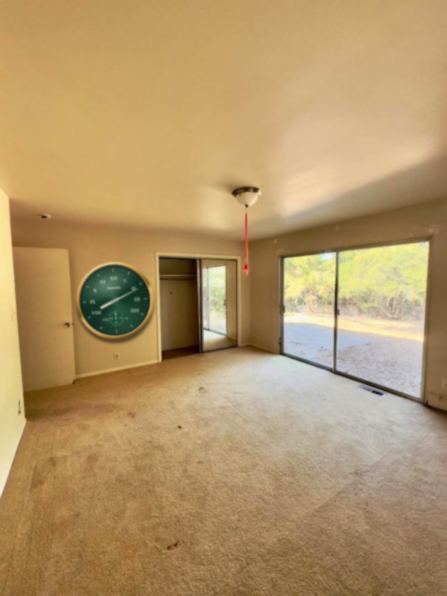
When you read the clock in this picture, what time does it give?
8:11
